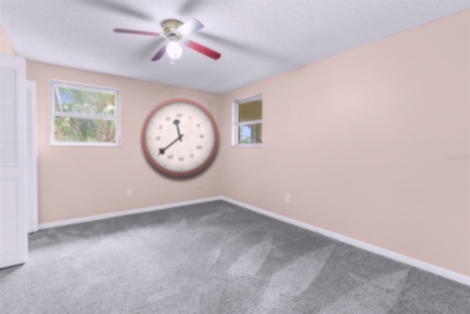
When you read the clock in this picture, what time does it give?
11:39
